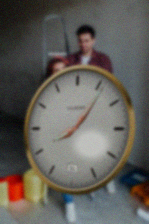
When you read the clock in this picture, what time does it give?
8:06
